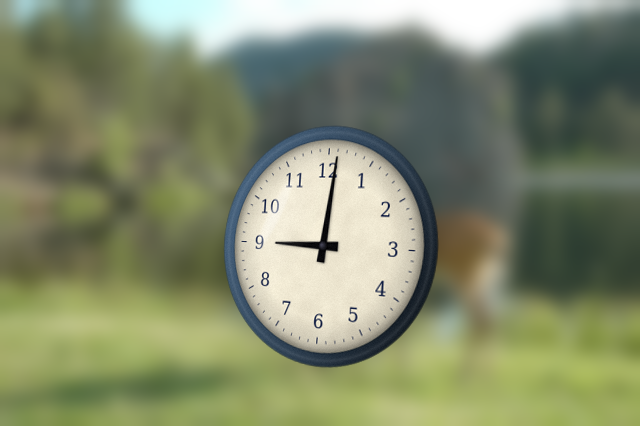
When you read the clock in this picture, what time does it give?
9:01
